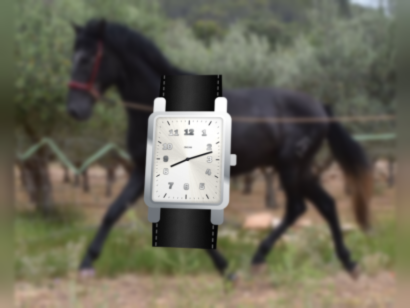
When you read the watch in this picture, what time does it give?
8:12
